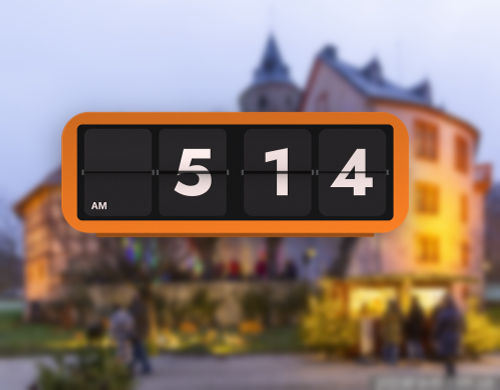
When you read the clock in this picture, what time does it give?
5:14
